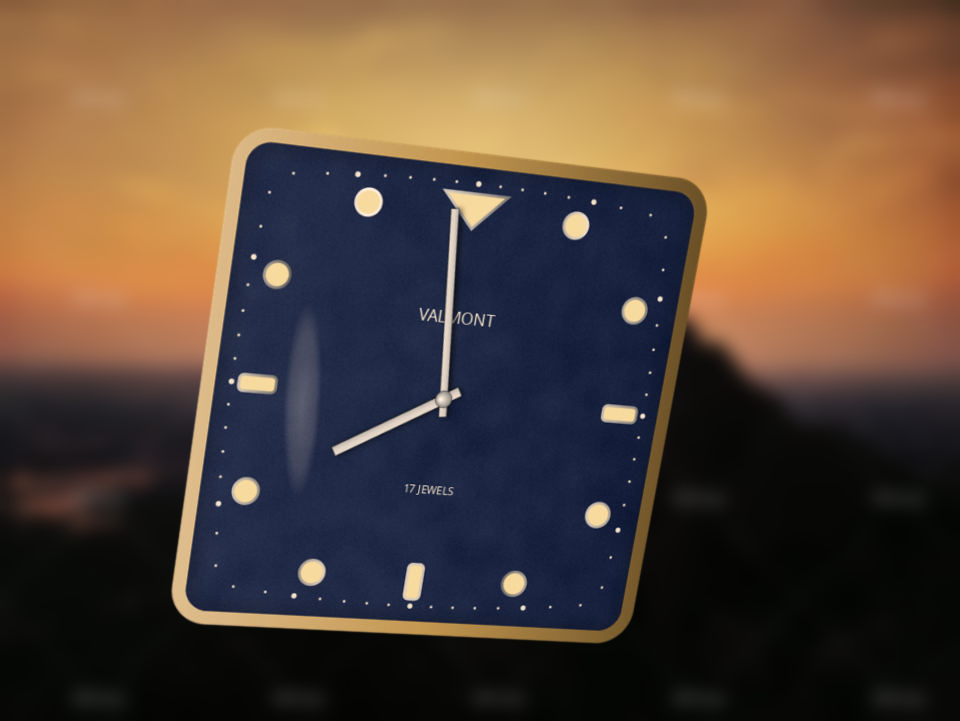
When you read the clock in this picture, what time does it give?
7:59
